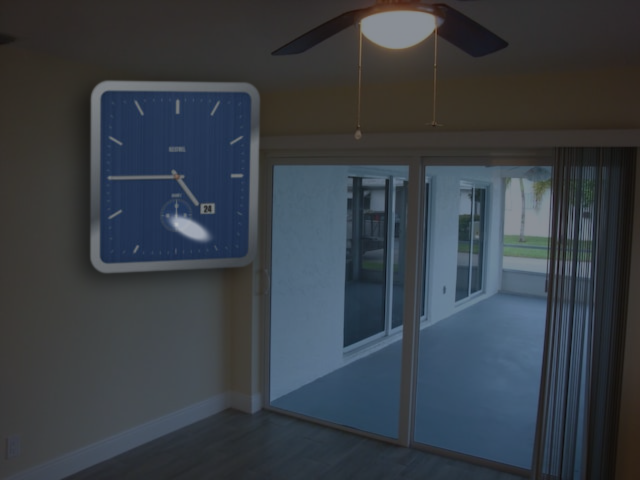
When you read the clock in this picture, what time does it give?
4:45
